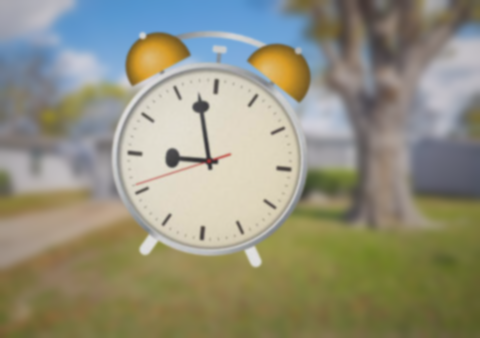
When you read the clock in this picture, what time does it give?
8:57:41
